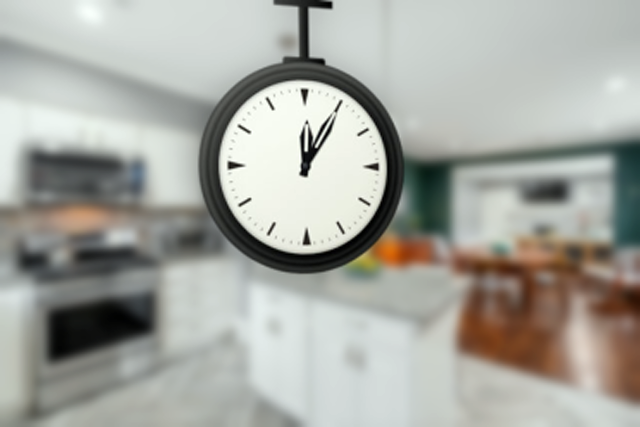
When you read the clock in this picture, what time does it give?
12:05
